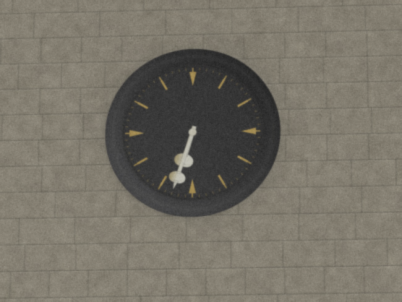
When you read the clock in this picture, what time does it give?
6:33
